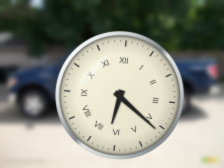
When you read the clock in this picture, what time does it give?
6:21
